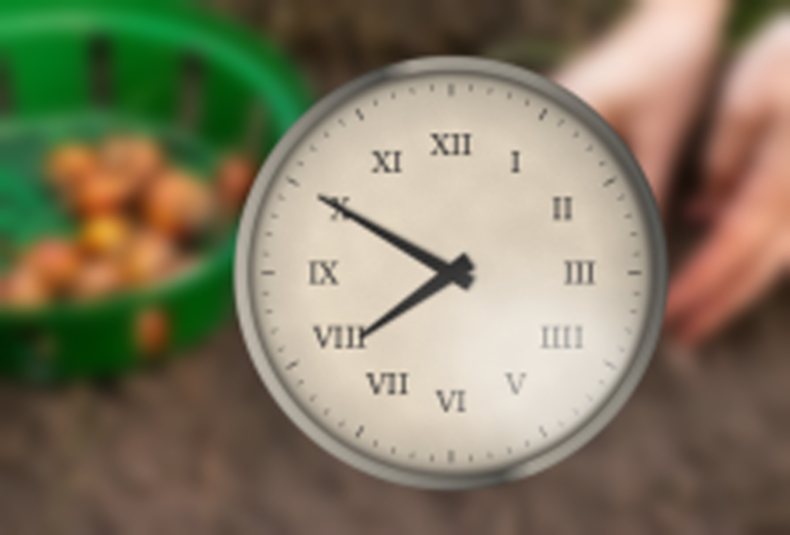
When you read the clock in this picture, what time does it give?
7:50
